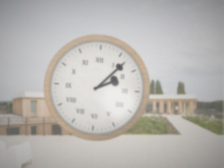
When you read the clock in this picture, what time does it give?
2:07
